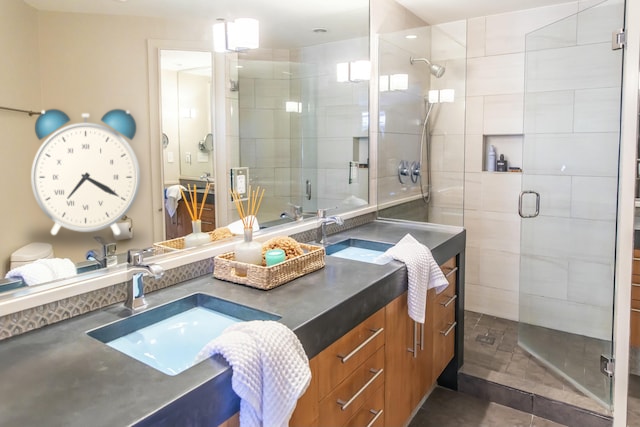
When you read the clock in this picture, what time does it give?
7:20
